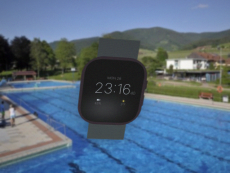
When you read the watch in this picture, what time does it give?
23:16
